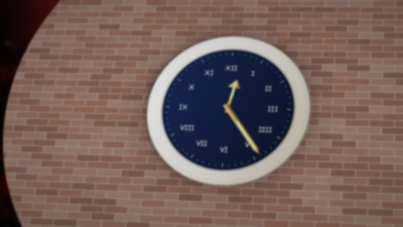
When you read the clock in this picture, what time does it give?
12:24
